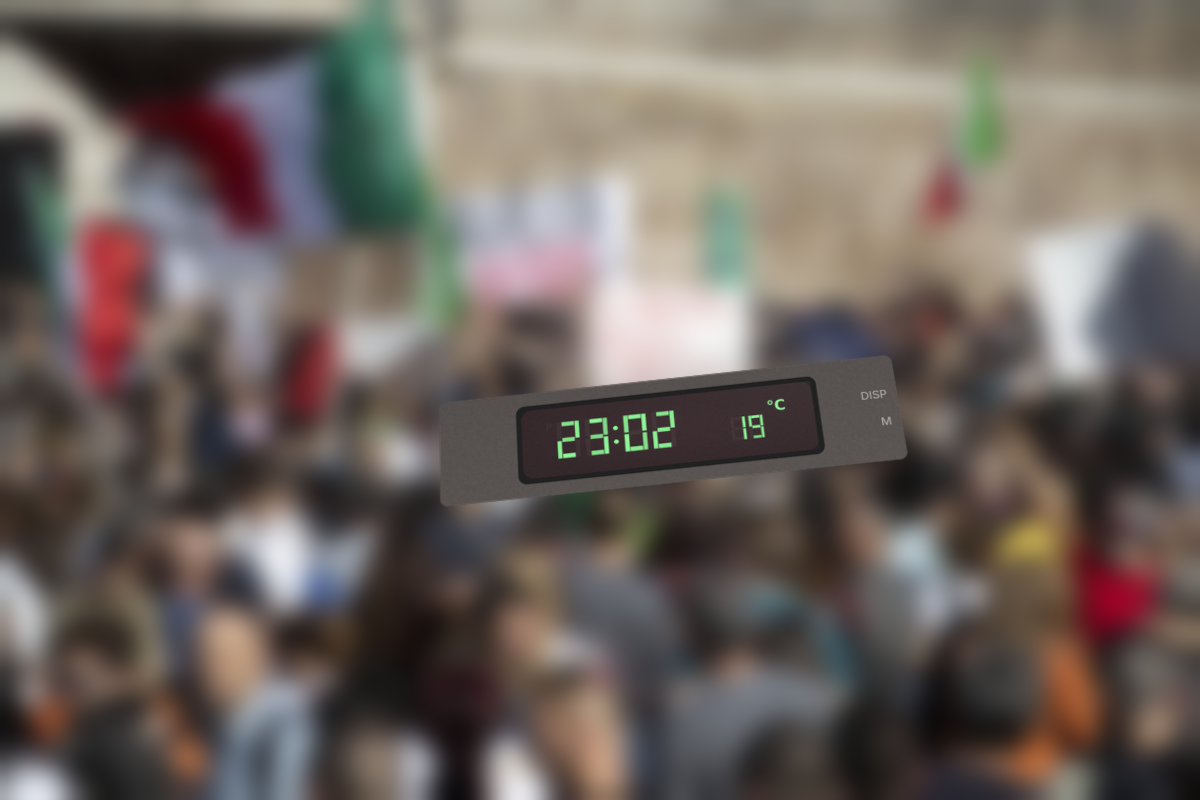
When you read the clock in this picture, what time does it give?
23:02
